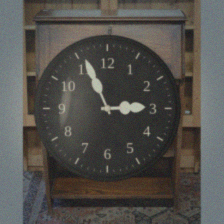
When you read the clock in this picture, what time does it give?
2:56
